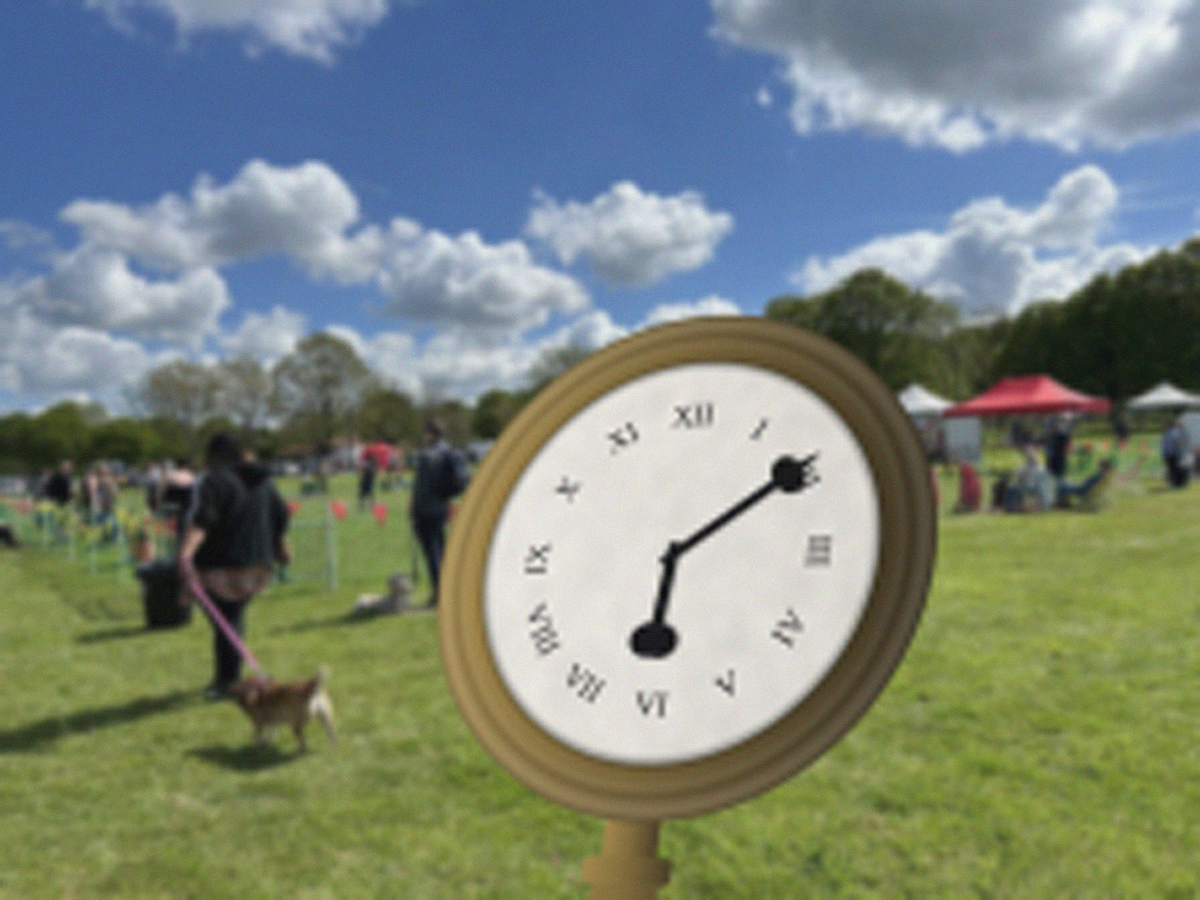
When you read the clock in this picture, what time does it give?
6:09
